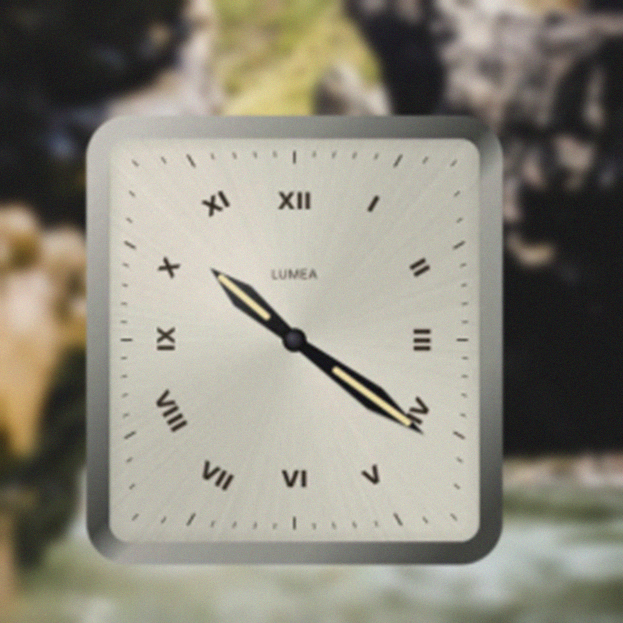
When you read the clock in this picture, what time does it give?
10:21
